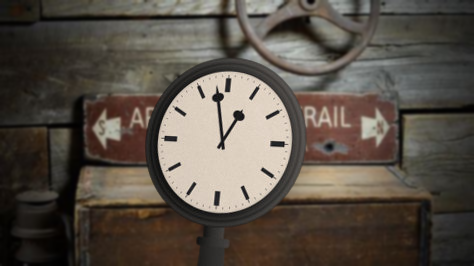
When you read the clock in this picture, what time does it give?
12:58
